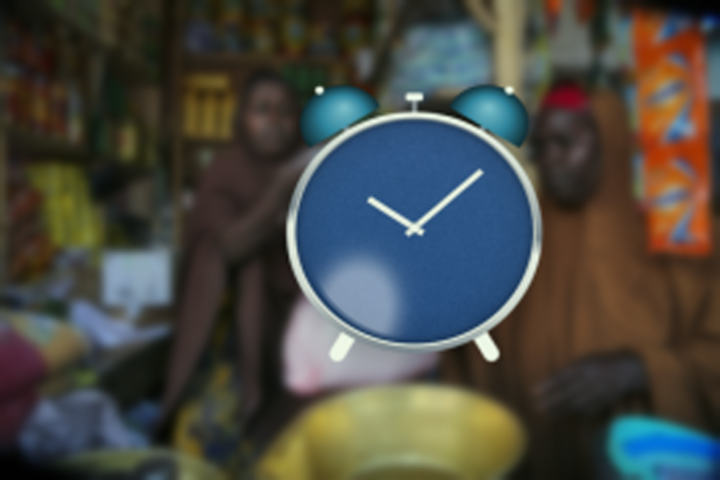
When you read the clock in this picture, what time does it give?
10:08
